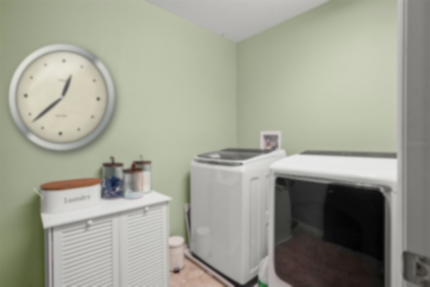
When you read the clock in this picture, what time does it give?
12:38
